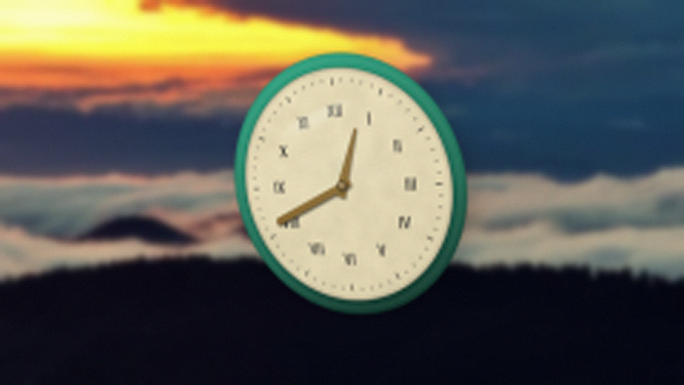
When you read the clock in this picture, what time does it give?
12:41
